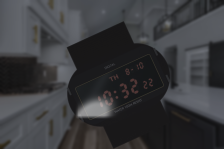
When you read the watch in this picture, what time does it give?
10:32:22
